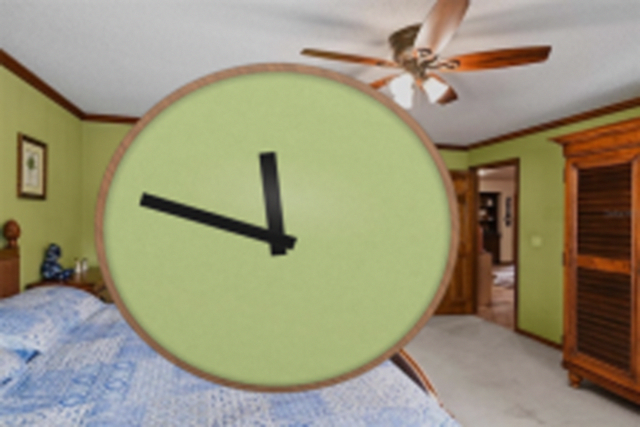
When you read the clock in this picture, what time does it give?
11:48
